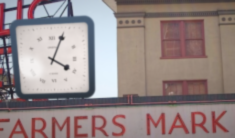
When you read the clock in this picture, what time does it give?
4:04
